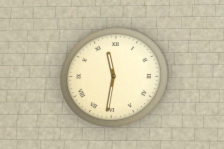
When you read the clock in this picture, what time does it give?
11:31
